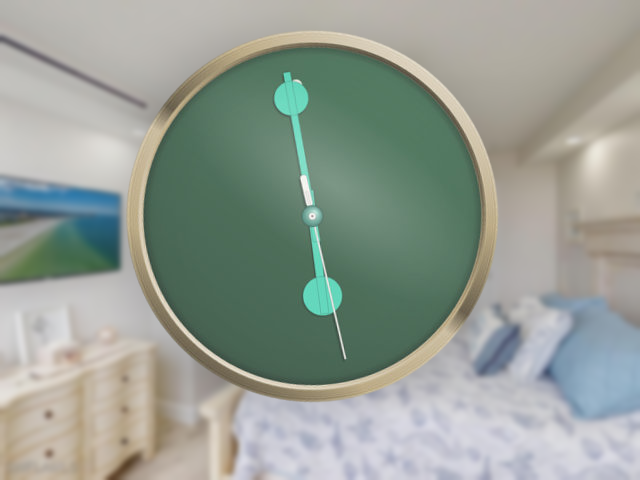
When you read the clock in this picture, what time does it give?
5:59:29
